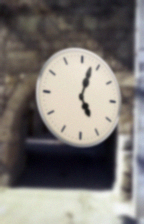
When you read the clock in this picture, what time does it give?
5:03
